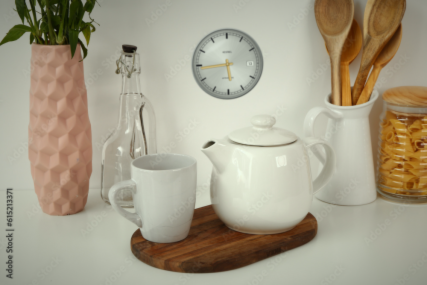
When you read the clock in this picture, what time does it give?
5:44
